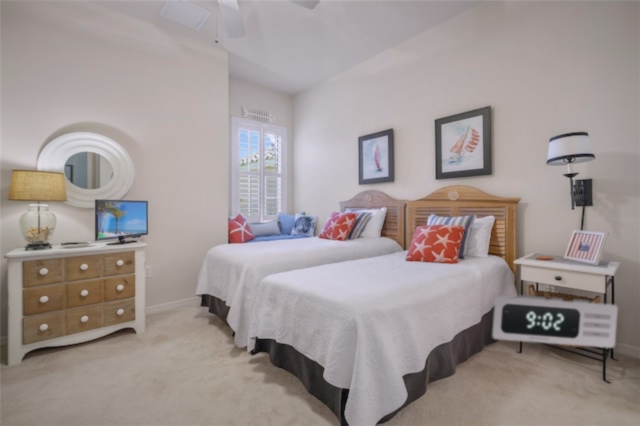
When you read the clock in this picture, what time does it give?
9:02
